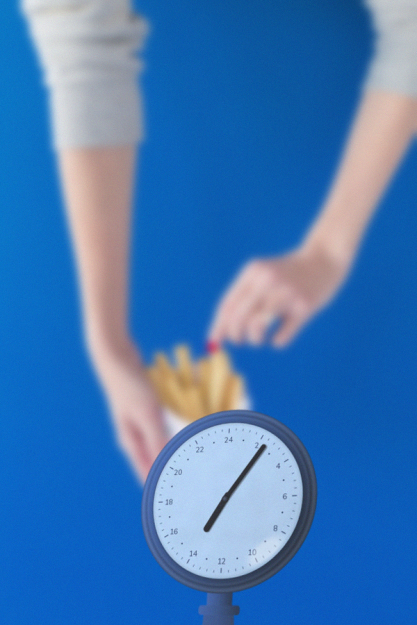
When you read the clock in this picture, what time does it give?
14:06
